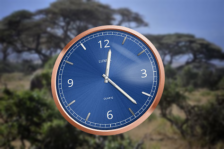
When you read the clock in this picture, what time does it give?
12:23
